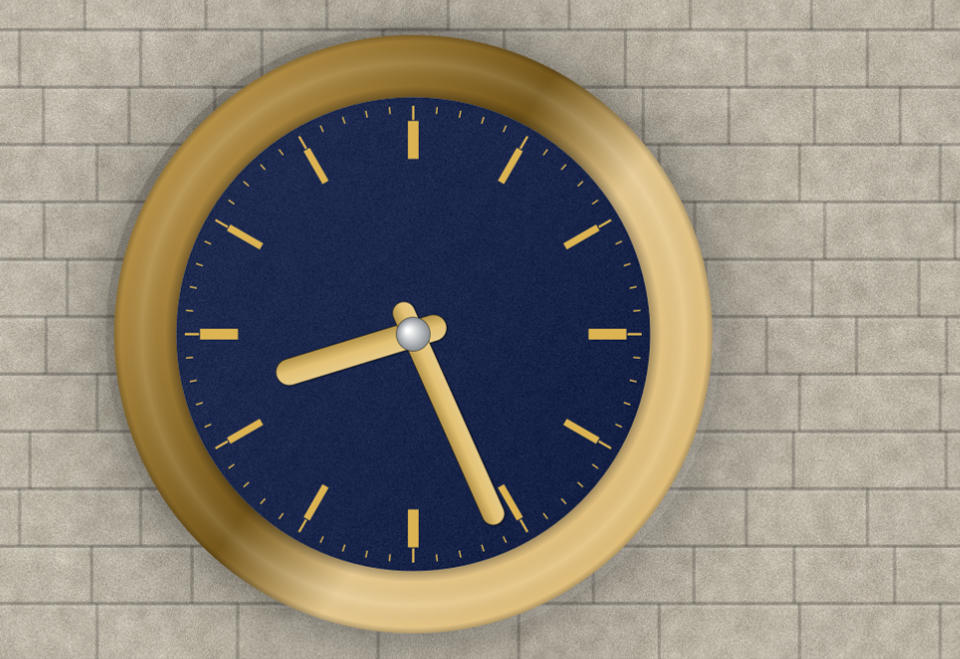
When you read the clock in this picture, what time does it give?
8:26
